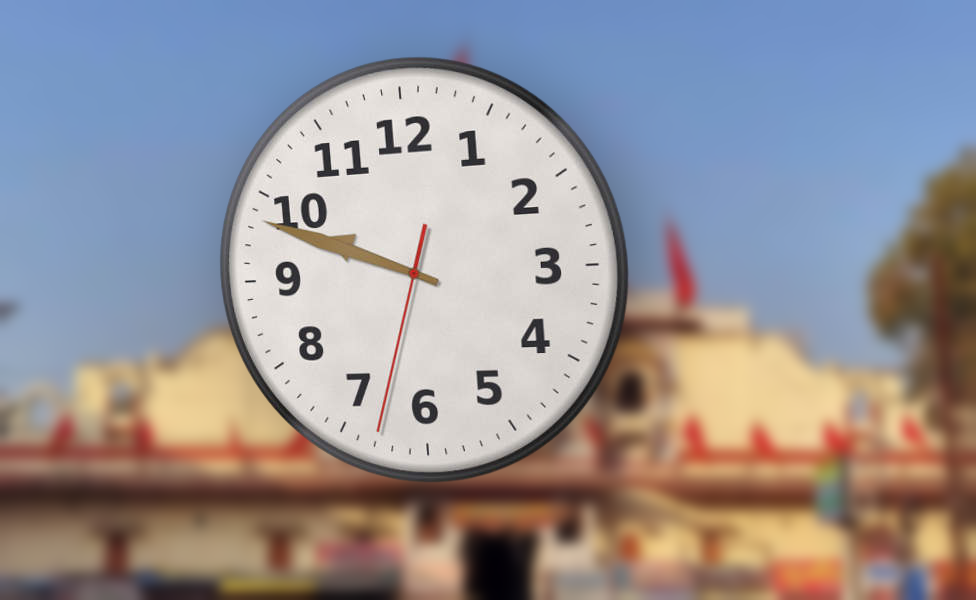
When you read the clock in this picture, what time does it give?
9:48:33
